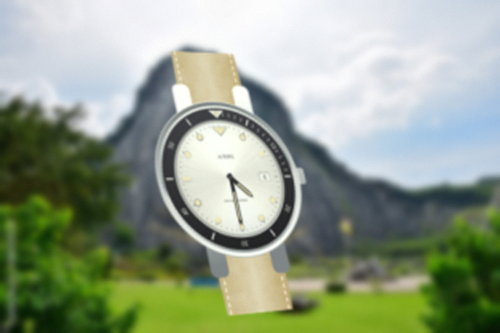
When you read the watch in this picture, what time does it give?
4:30
